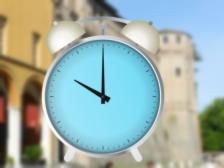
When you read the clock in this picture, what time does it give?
10:00
